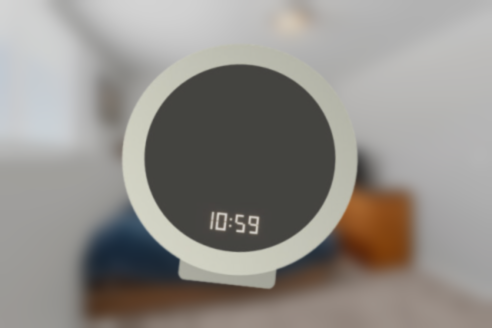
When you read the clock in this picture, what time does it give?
10:59
